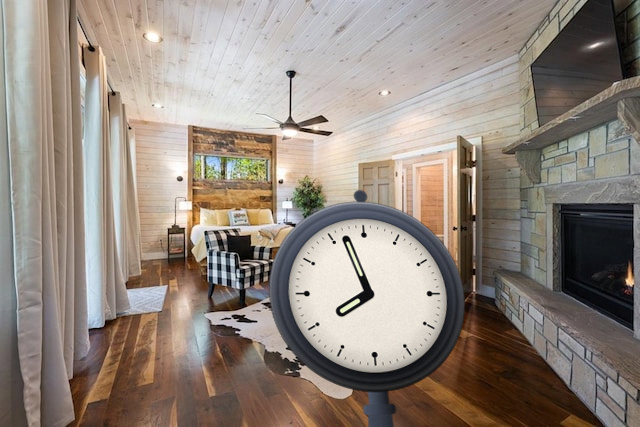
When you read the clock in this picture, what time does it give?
7:57
